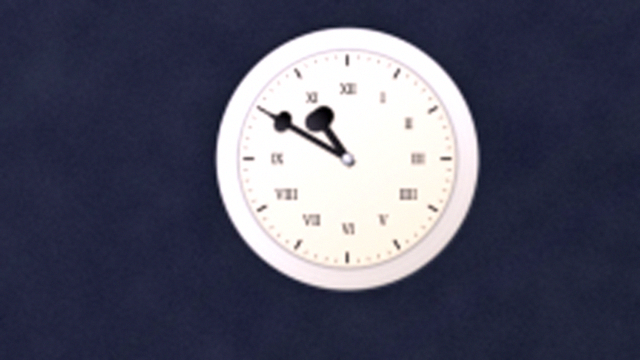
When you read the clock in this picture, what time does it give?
10:50
